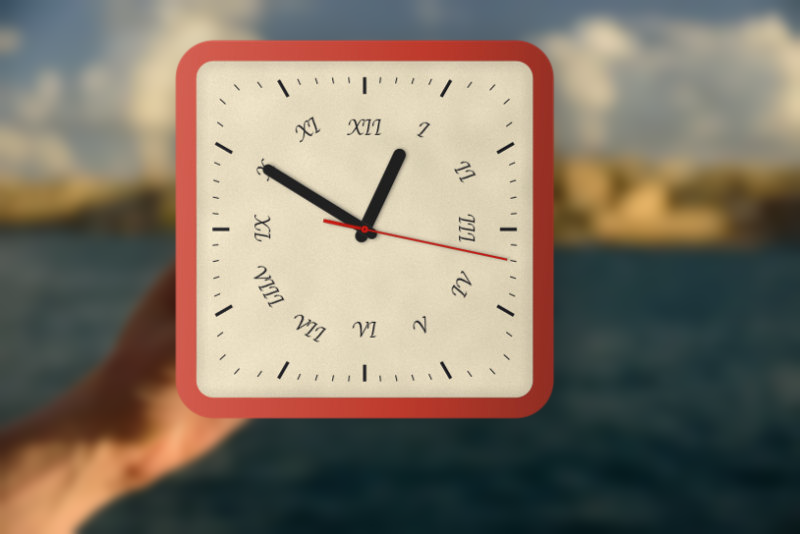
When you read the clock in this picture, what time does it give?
12:50:17
